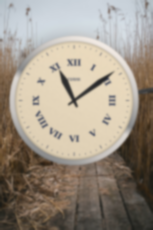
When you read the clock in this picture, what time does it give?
11:09
